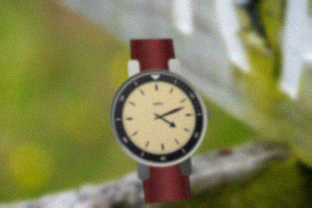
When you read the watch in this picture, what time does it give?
4:12
